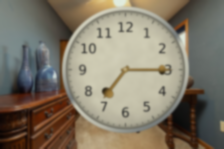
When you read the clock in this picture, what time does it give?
7:15
